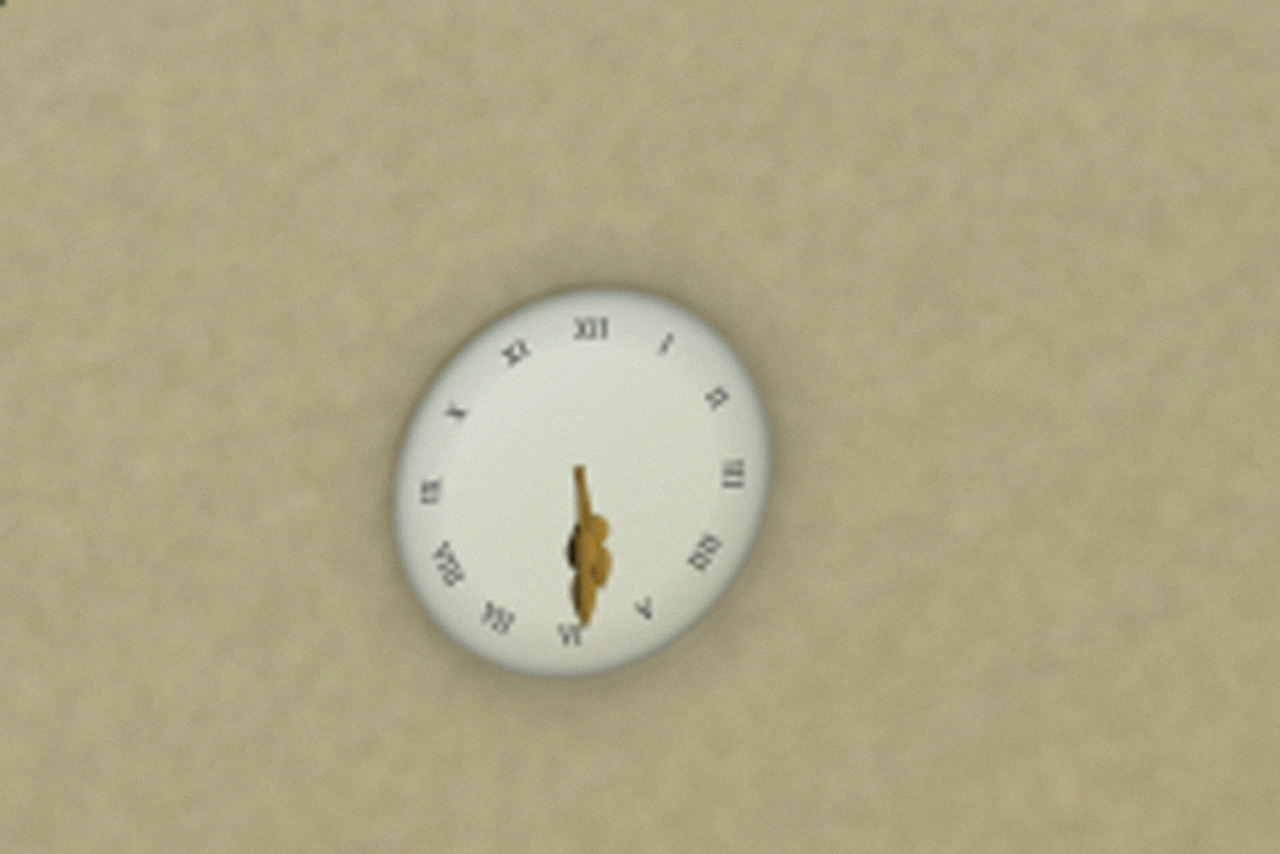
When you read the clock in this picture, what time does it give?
5:29
